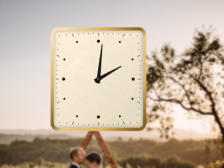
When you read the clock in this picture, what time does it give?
2:01
